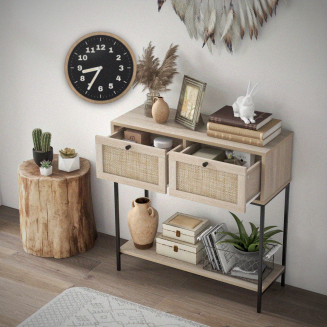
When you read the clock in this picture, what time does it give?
8:35
